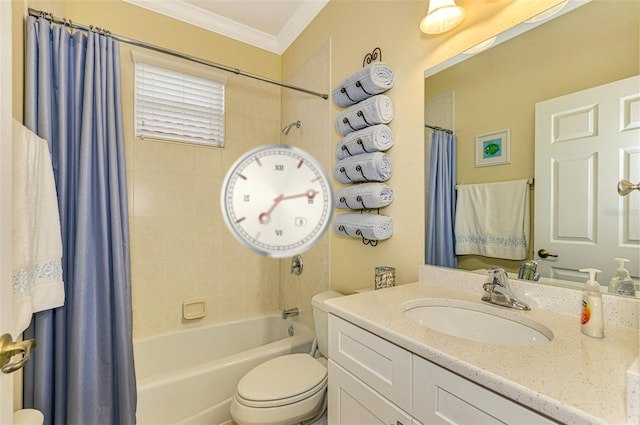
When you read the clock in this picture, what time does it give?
7:13
